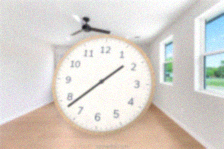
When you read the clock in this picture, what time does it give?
1:38
